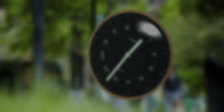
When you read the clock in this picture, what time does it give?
12:32
